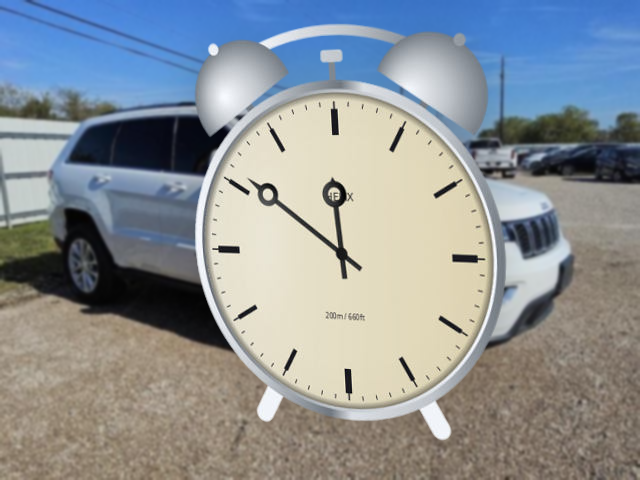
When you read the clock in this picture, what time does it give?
11:51
